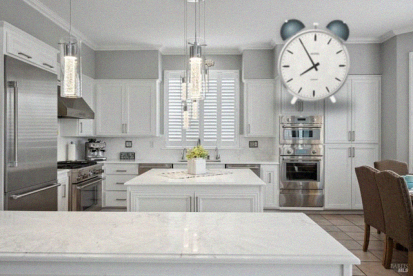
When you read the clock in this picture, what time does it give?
7:55
